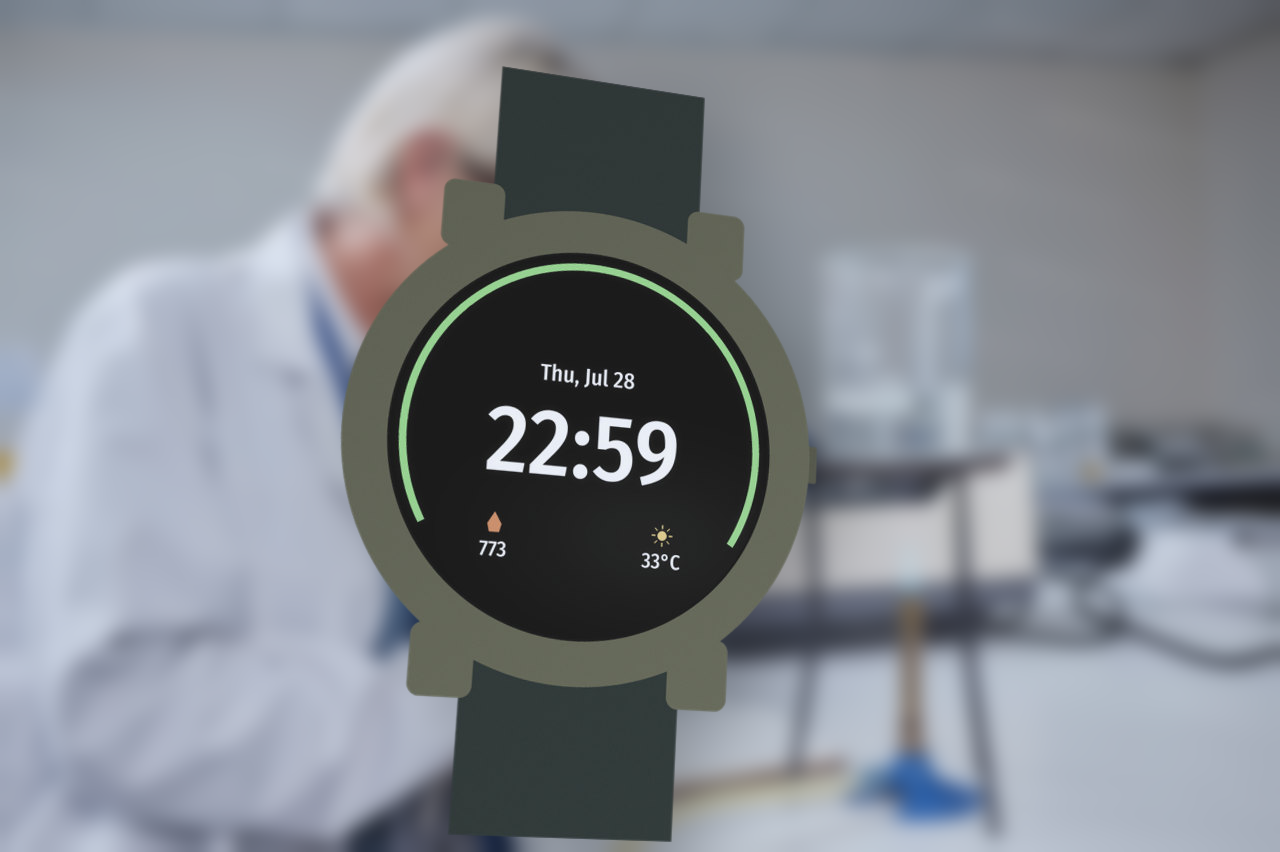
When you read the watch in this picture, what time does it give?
22:59
